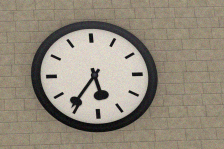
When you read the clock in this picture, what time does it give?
5:36
